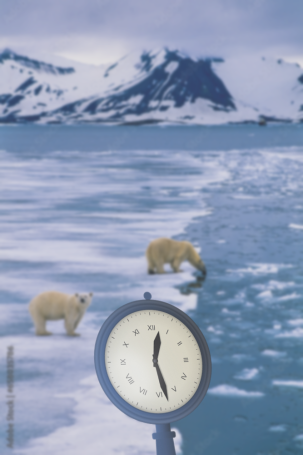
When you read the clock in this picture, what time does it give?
12:28
